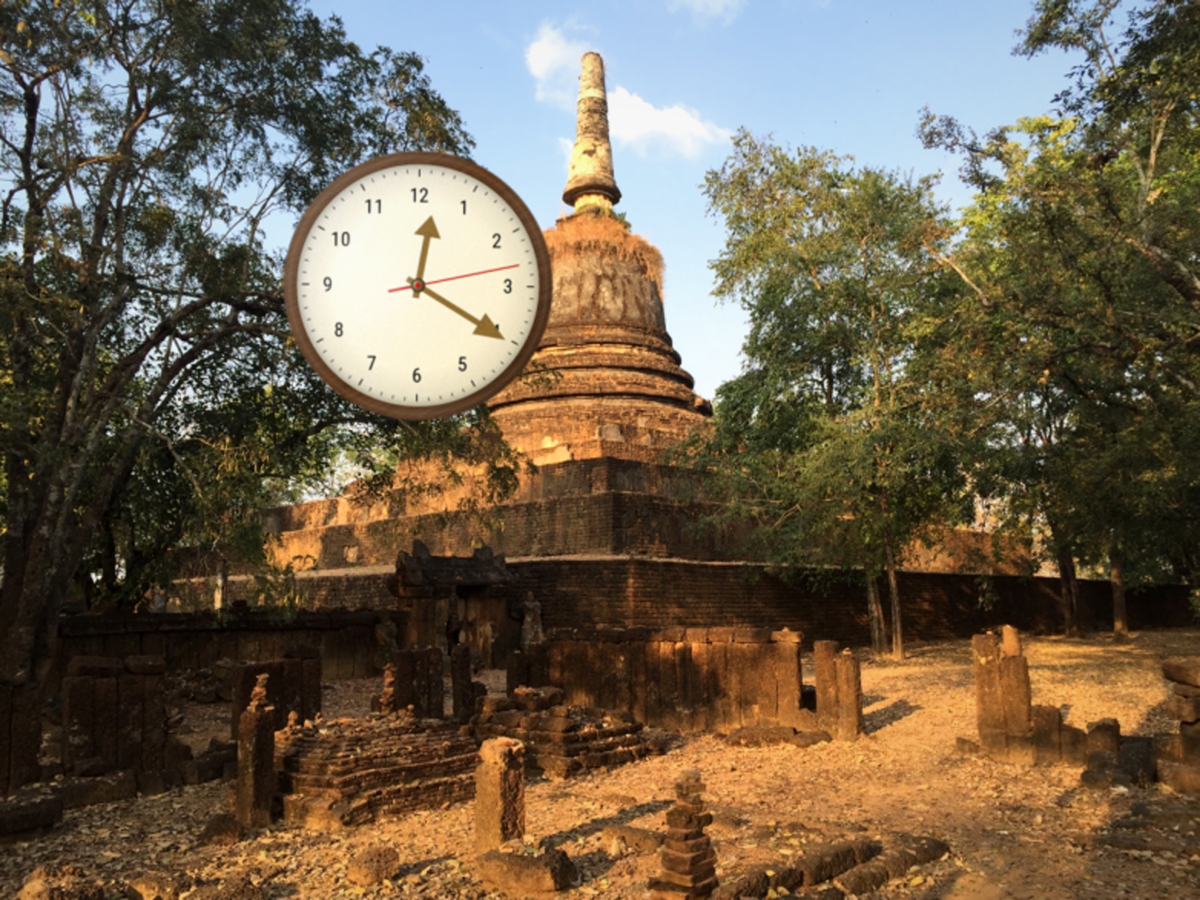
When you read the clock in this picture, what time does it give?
12:20:13
